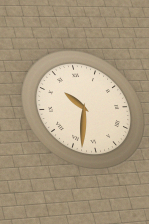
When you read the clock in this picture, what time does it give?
10:33
